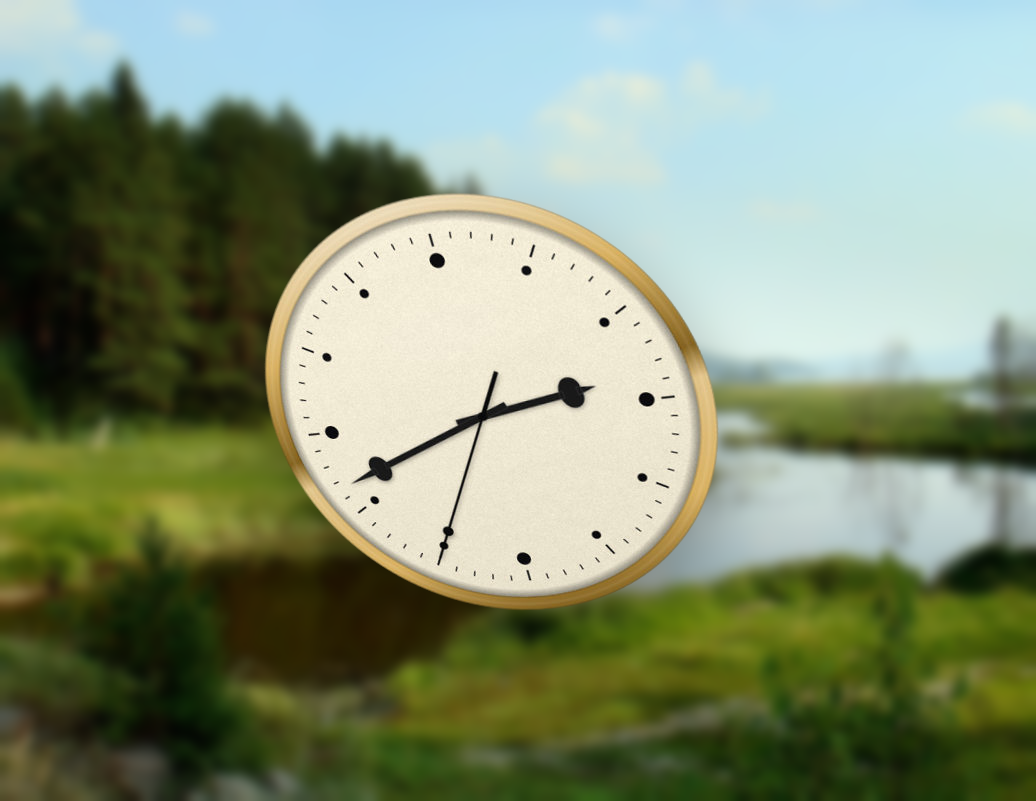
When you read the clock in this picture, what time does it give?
2:41:35
